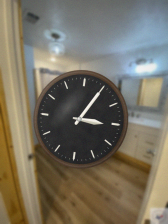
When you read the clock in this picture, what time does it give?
3:05
